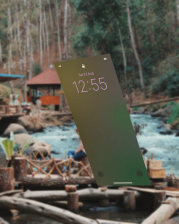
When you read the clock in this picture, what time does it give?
12:55
